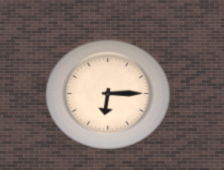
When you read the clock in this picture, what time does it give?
6:15
